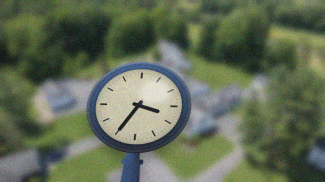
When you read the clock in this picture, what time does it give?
3:35
